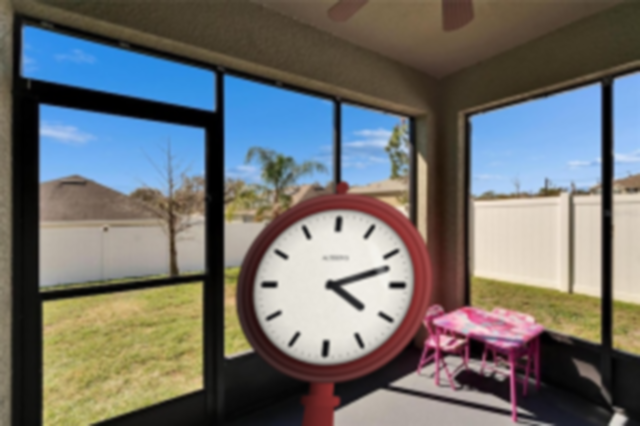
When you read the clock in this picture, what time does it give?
4:12
